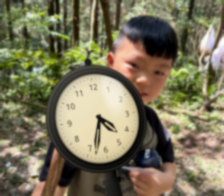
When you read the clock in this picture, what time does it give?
4:33
